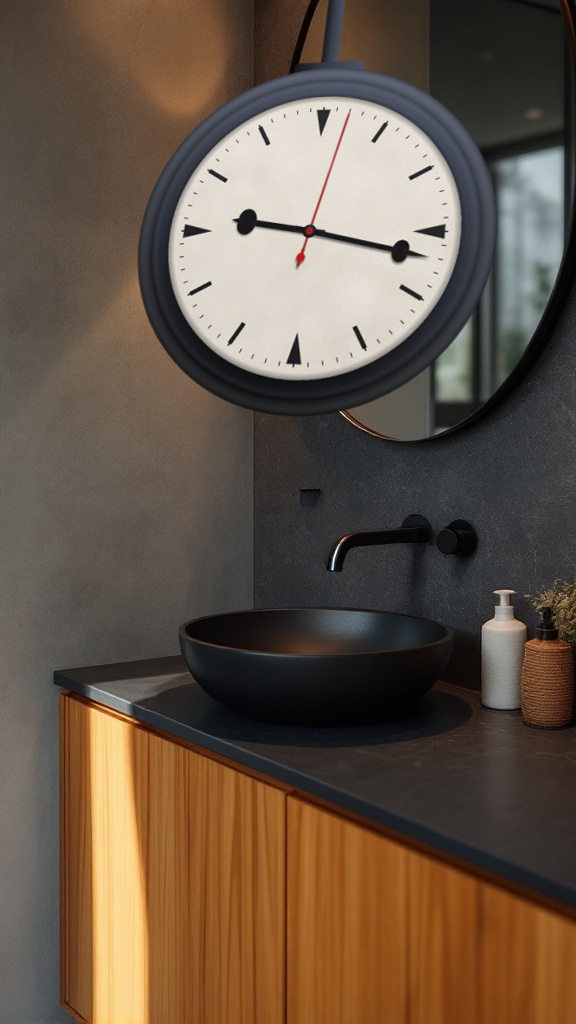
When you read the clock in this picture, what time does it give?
9:17:02
